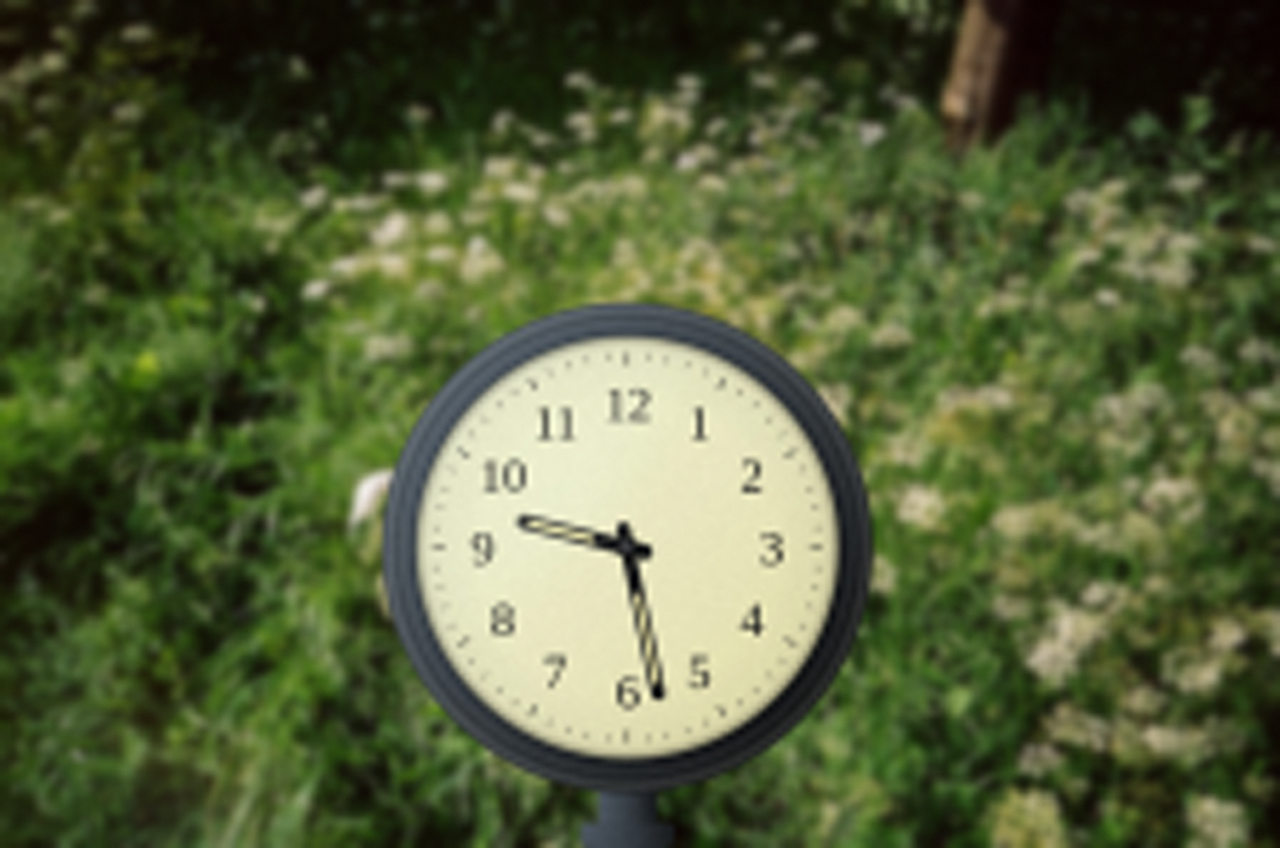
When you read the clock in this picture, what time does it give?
9:28
